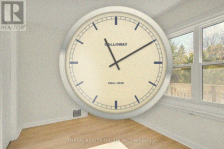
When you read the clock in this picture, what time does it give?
11:10
